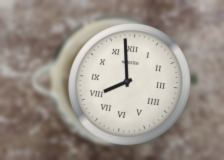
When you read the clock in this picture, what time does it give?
7:58
